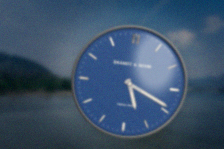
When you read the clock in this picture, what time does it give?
5:19
